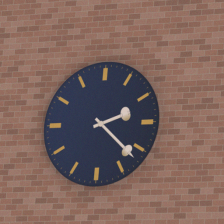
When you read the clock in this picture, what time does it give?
2:22
